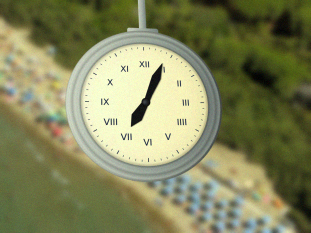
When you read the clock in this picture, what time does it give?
7:04
